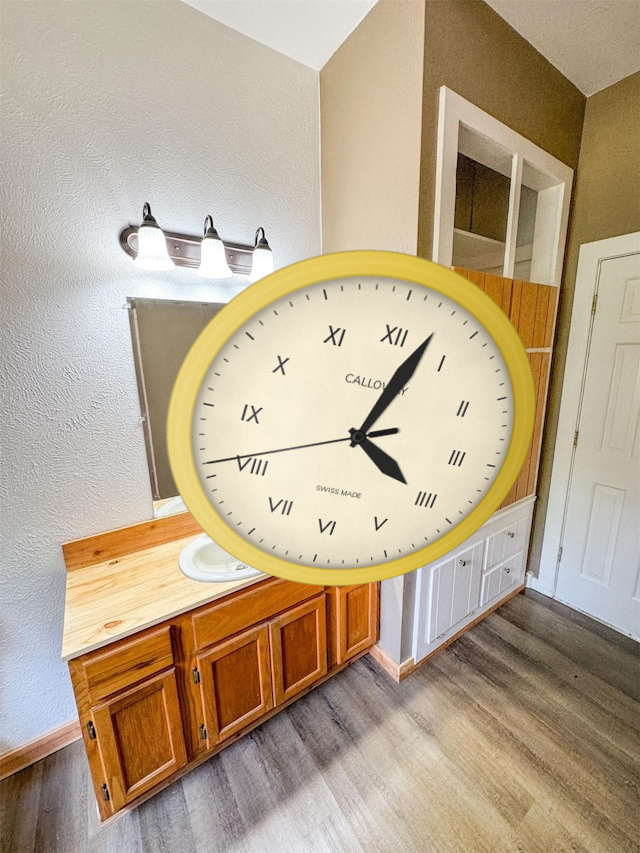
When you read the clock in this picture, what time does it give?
4:02:41
